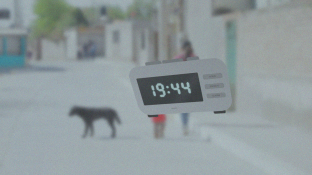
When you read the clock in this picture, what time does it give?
19:44
